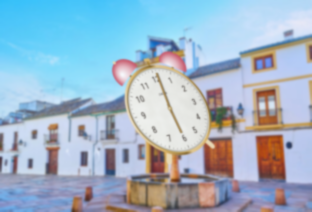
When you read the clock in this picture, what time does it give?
6:01
